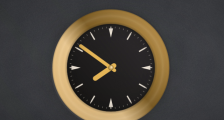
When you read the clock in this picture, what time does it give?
7:51
